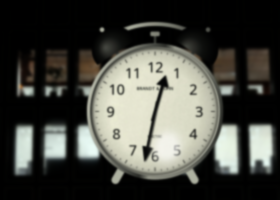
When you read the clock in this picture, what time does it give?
12:32
